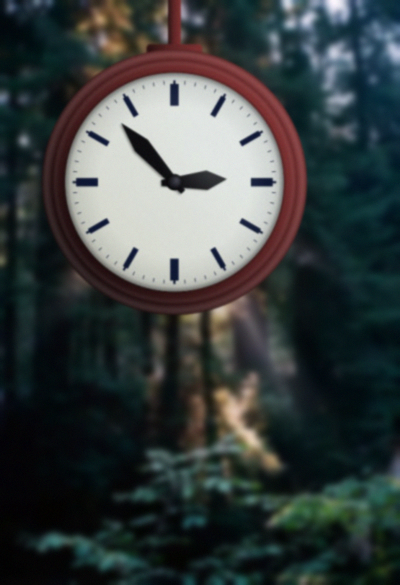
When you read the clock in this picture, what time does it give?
2:53
